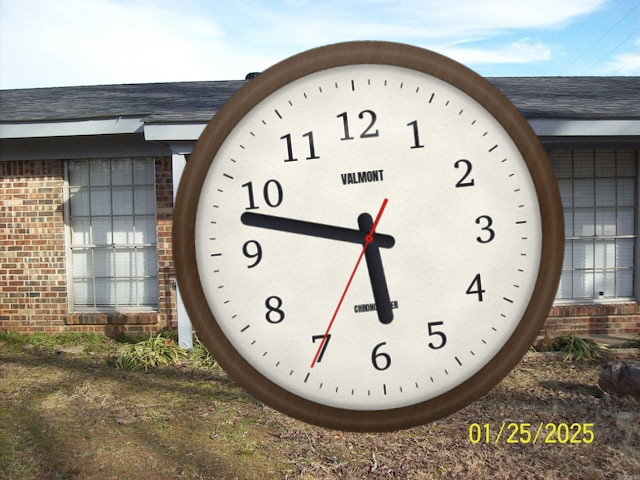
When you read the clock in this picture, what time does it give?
5:47:35
